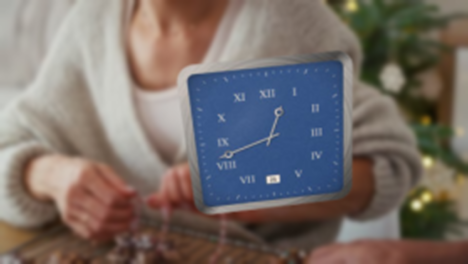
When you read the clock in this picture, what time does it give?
12:42
